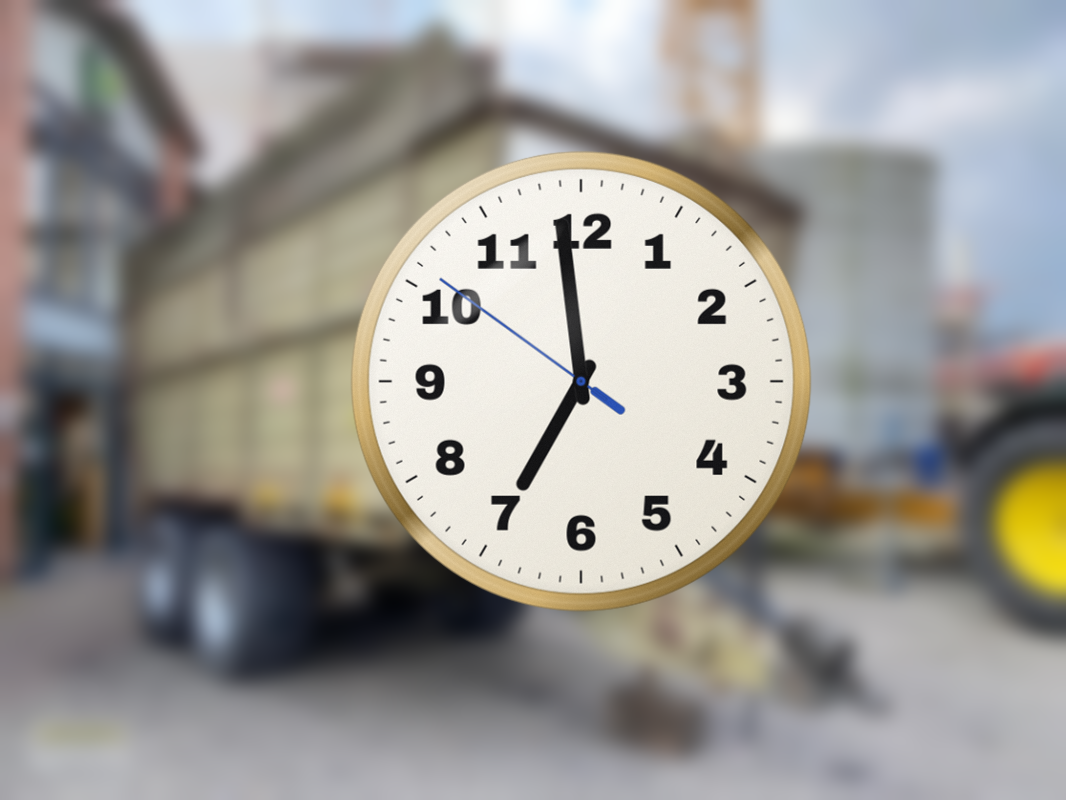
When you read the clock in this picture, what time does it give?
6:58:51
